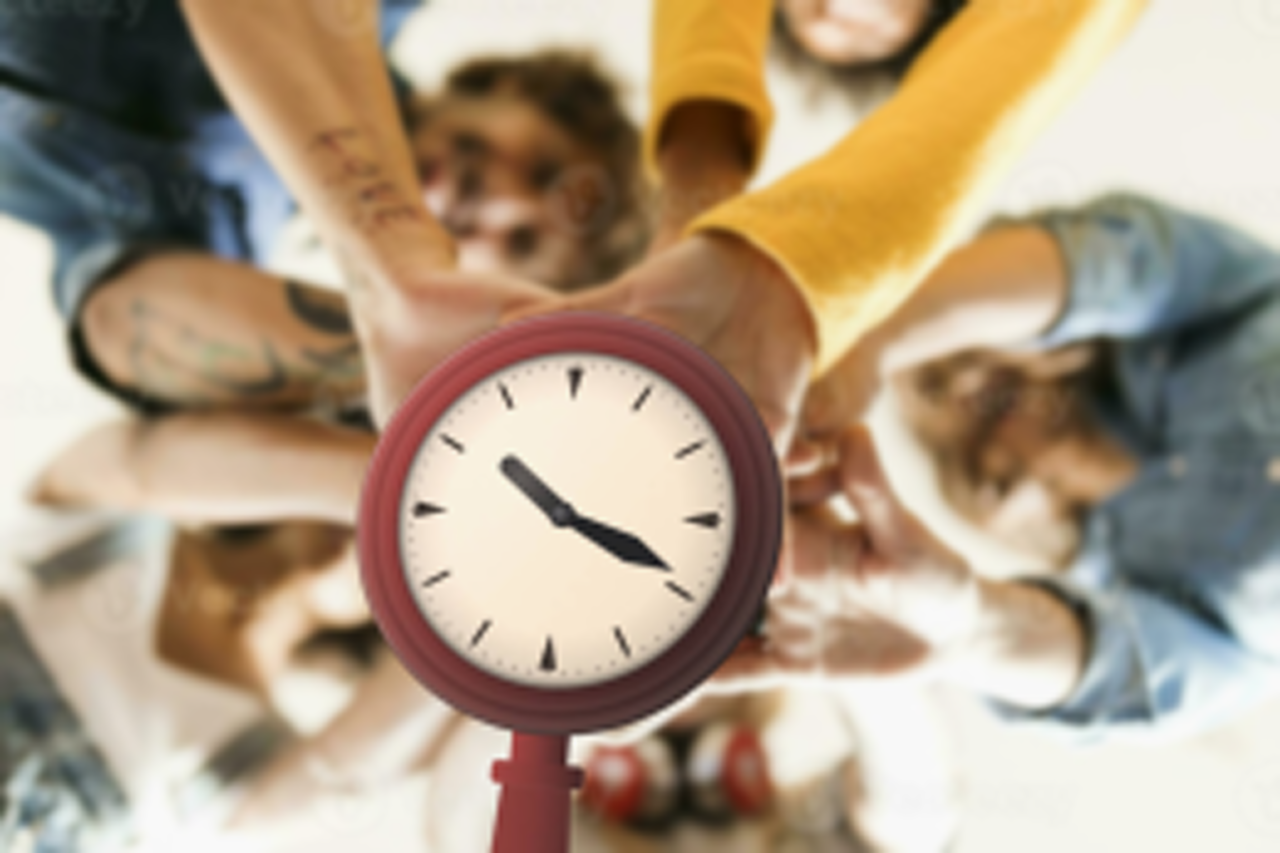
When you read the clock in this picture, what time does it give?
10:19
